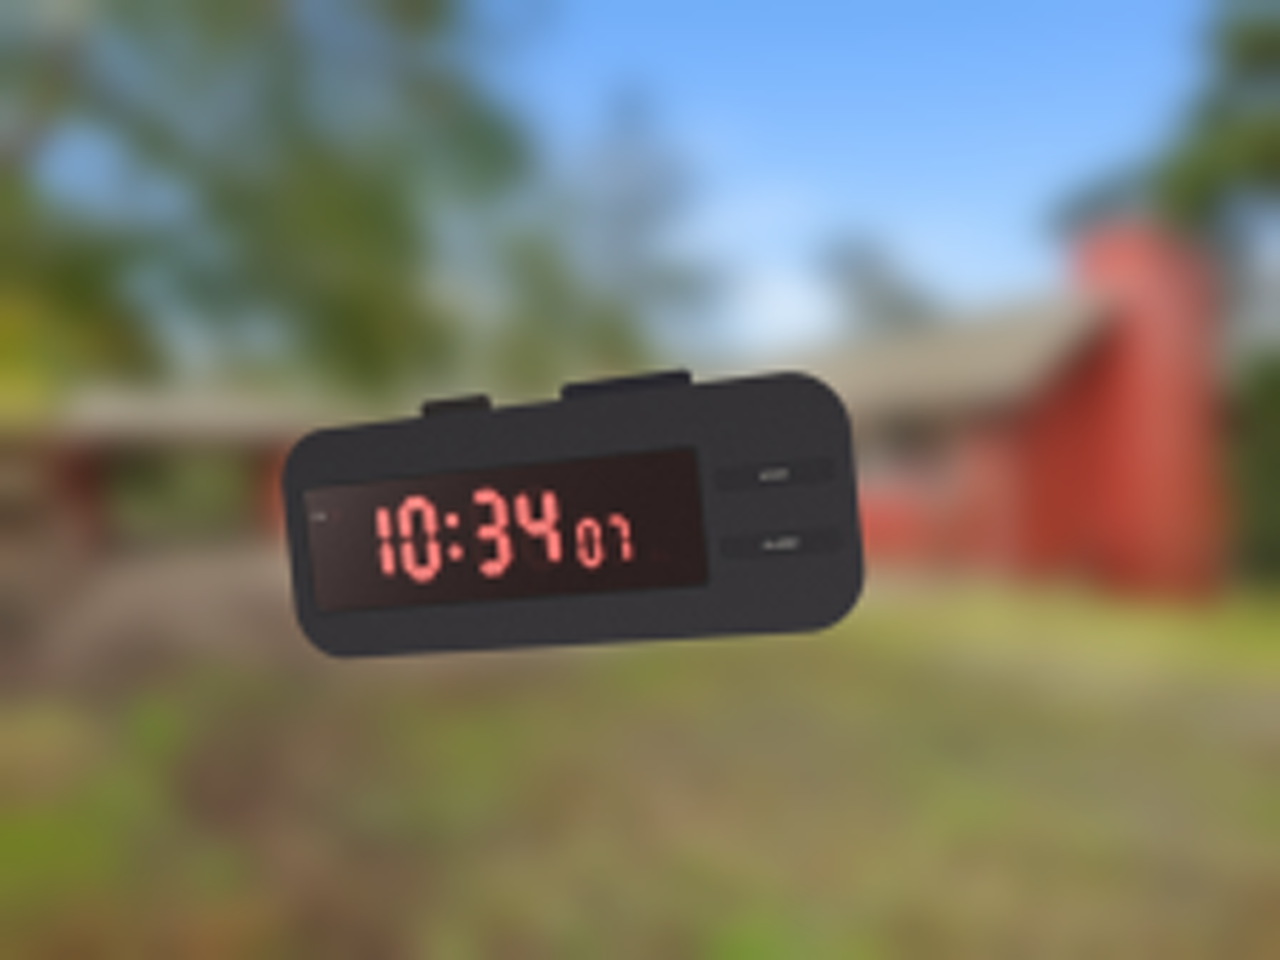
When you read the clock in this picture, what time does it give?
10:34:07
